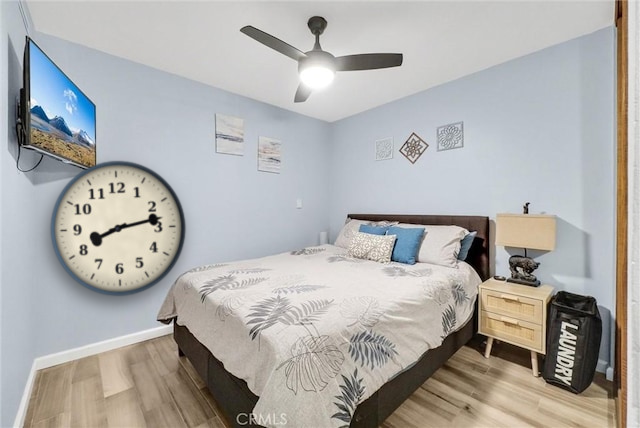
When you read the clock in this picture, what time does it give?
8:13
